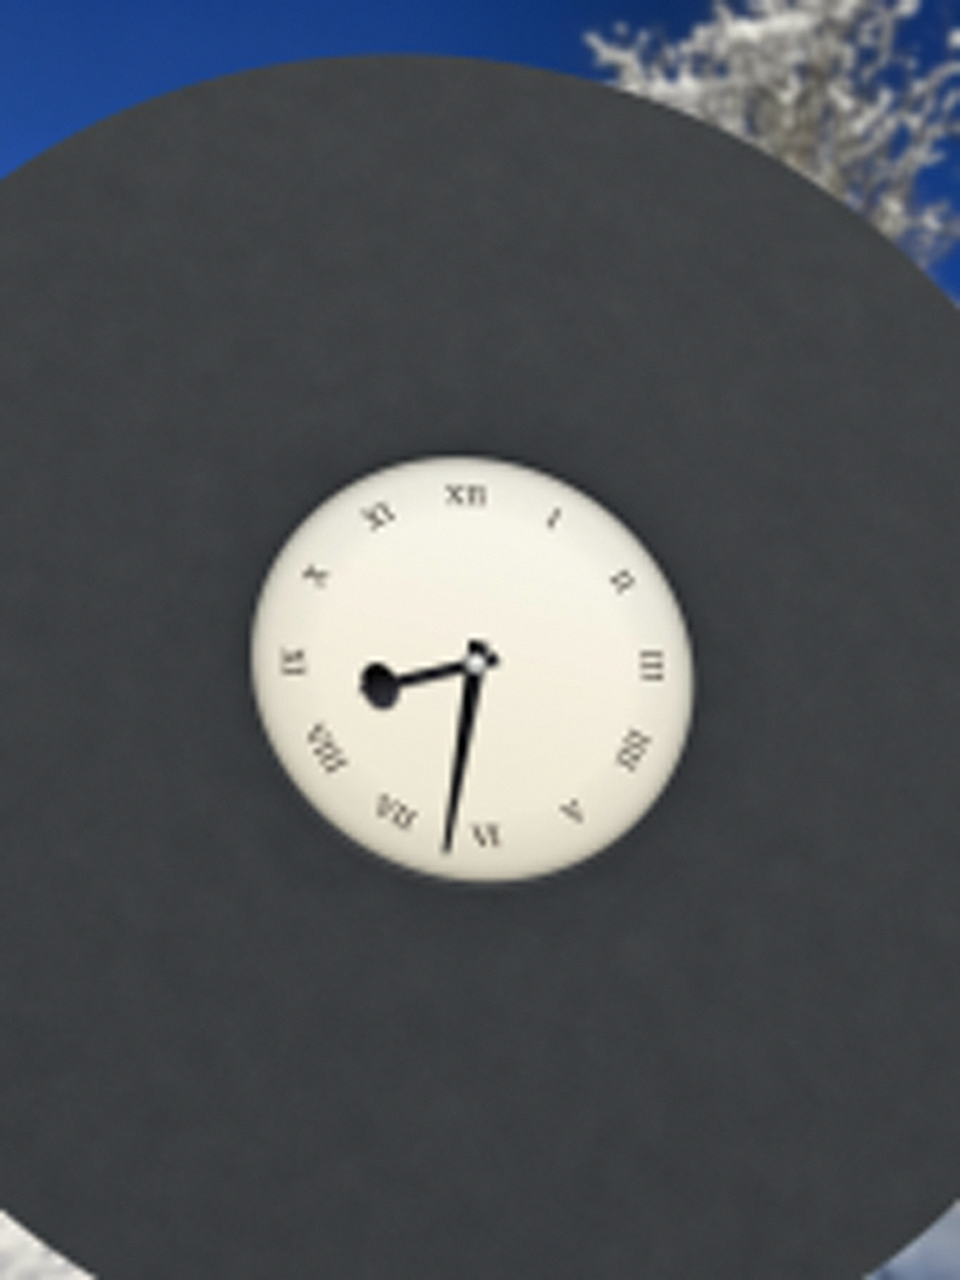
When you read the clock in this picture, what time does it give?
8:32
